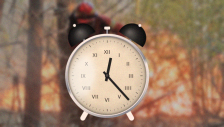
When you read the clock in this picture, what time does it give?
12:23
